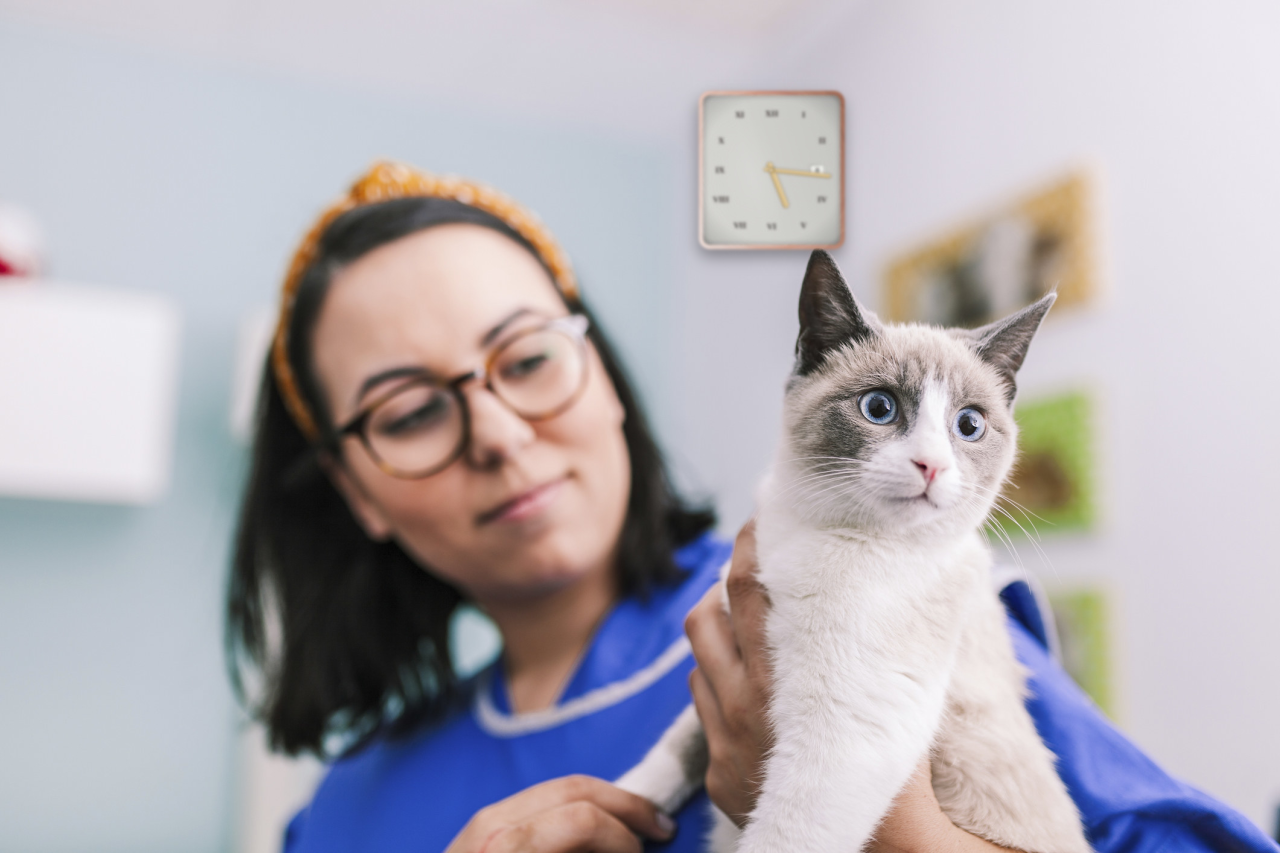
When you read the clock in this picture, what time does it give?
5:16
